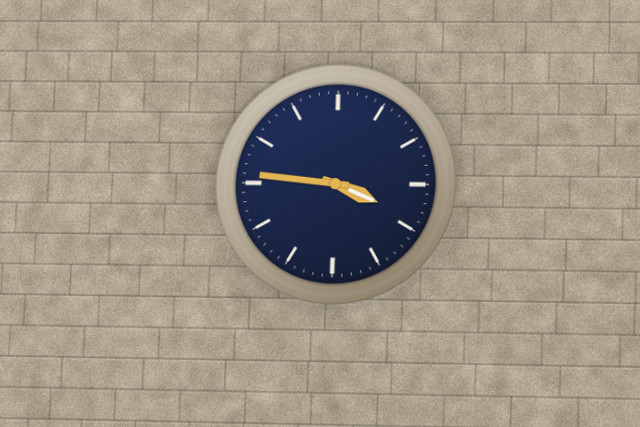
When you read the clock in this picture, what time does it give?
3:46
